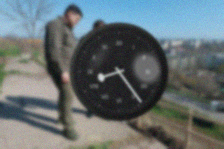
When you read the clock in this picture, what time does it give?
8:24
